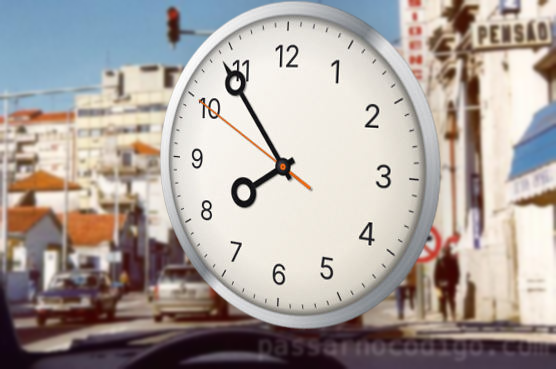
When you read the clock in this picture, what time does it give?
7:53:50
